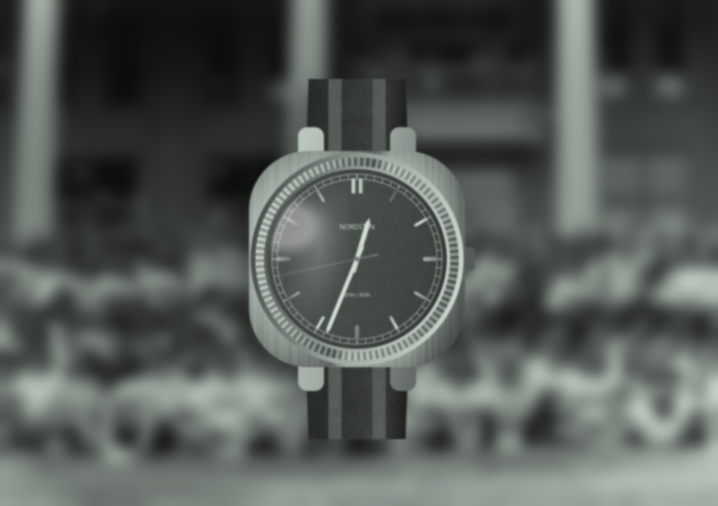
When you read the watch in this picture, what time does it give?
12:33:43
